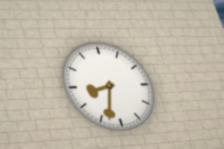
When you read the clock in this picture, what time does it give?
8:33
